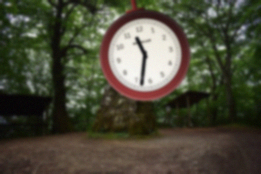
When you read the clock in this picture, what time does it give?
11:33
